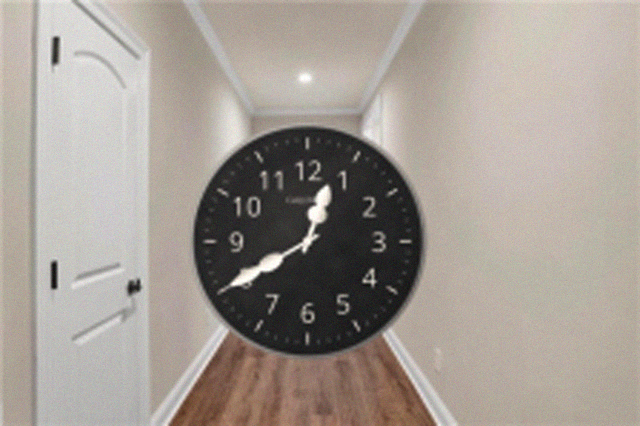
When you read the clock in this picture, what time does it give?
12:40
